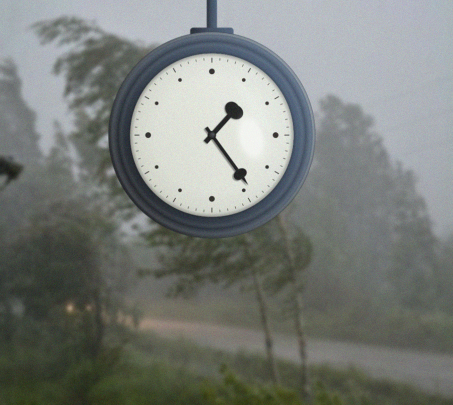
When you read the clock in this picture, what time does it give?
1:24
